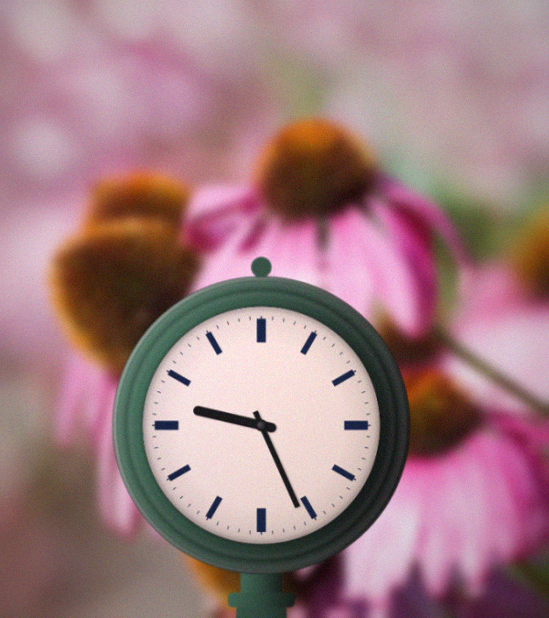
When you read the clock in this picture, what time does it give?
9:26
